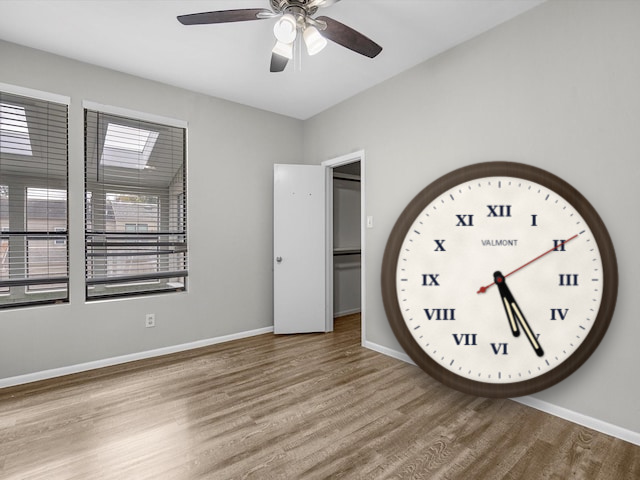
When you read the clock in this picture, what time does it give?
5:25:10
